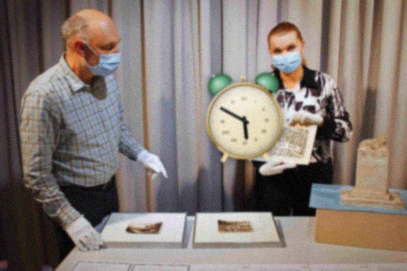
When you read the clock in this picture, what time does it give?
5:50
